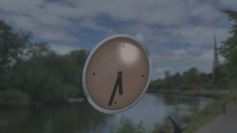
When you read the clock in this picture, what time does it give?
5:32
